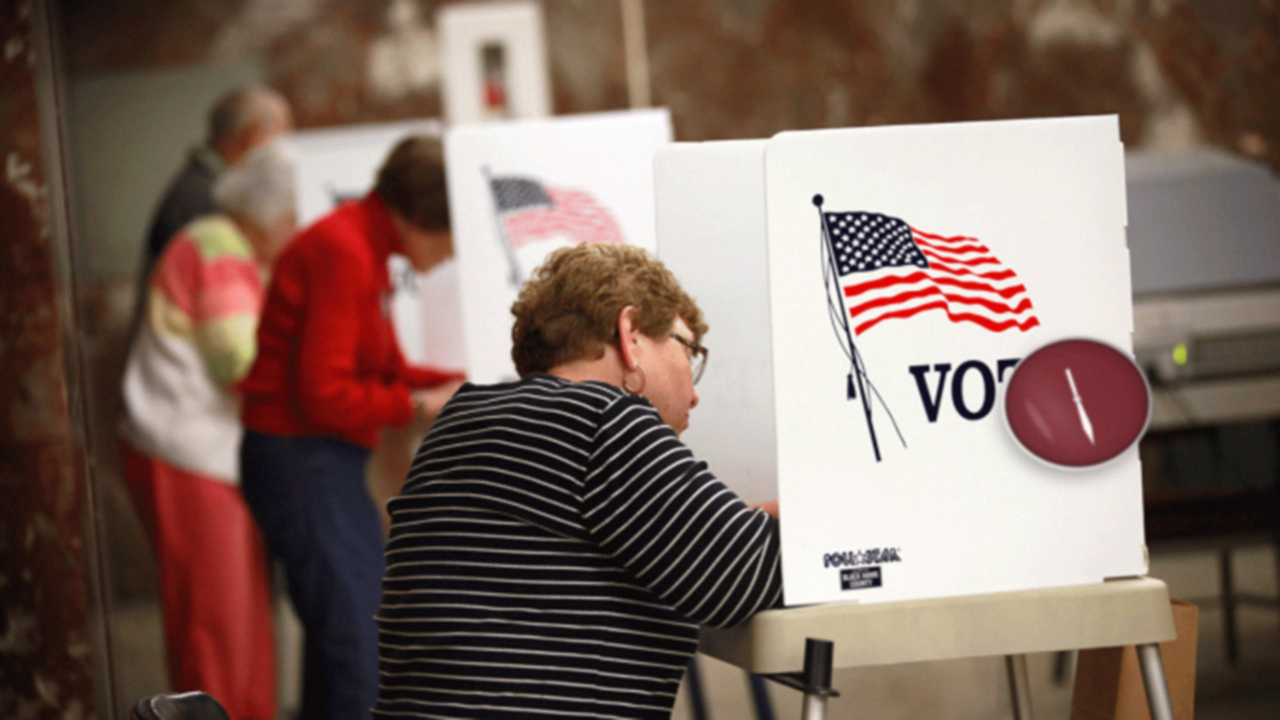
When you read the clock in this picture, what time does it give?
11:27
